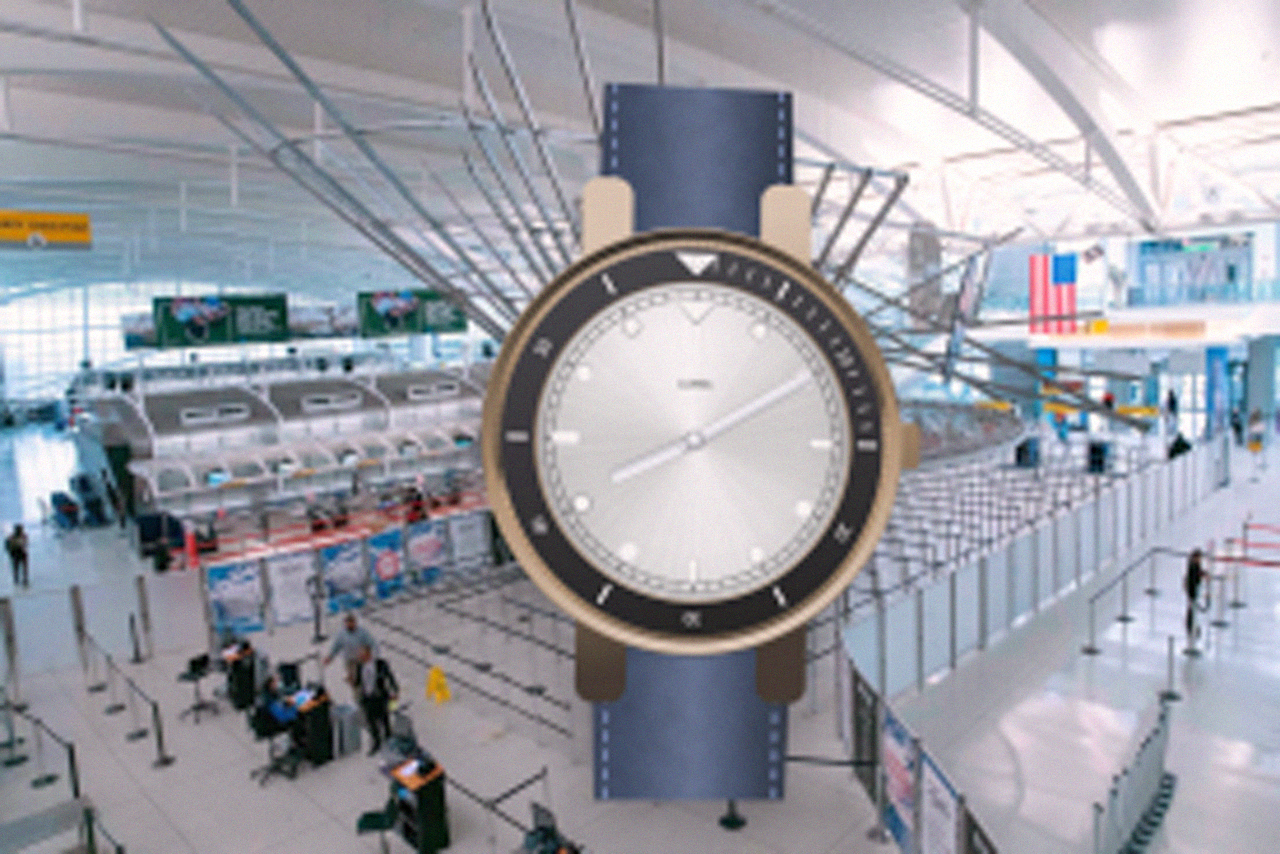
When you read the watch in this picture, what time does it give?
8:10
